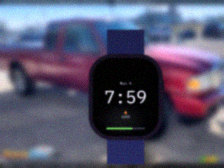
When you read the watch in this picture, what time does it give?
7:59
